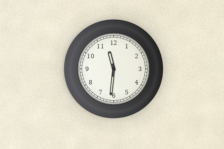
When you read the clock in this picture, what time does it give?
11:31
